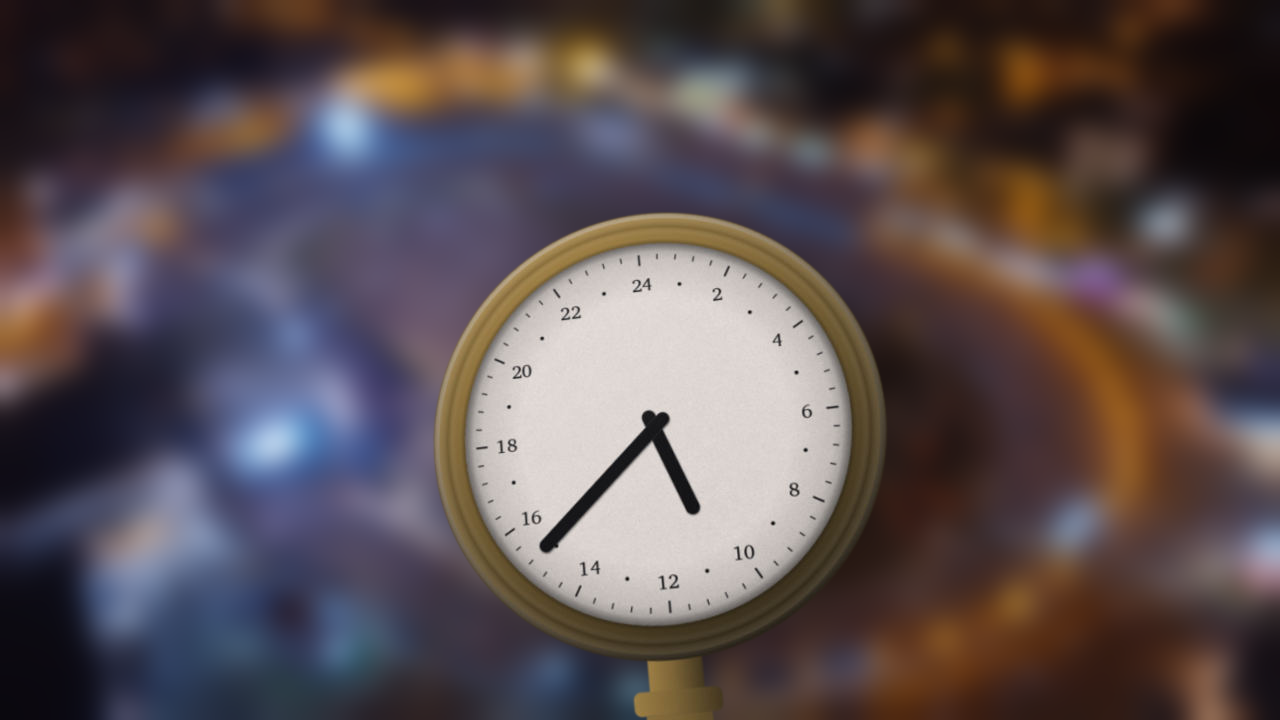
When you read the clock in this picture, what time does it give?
10:38
